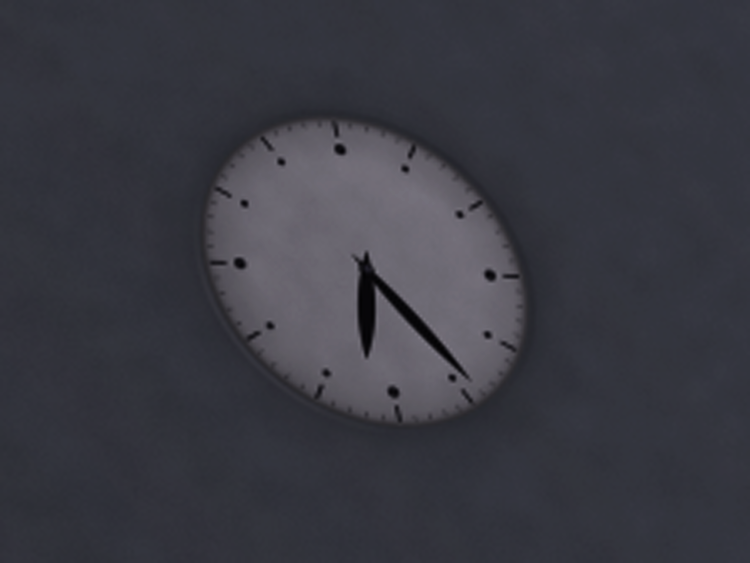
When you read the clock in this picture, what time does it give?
6:24
